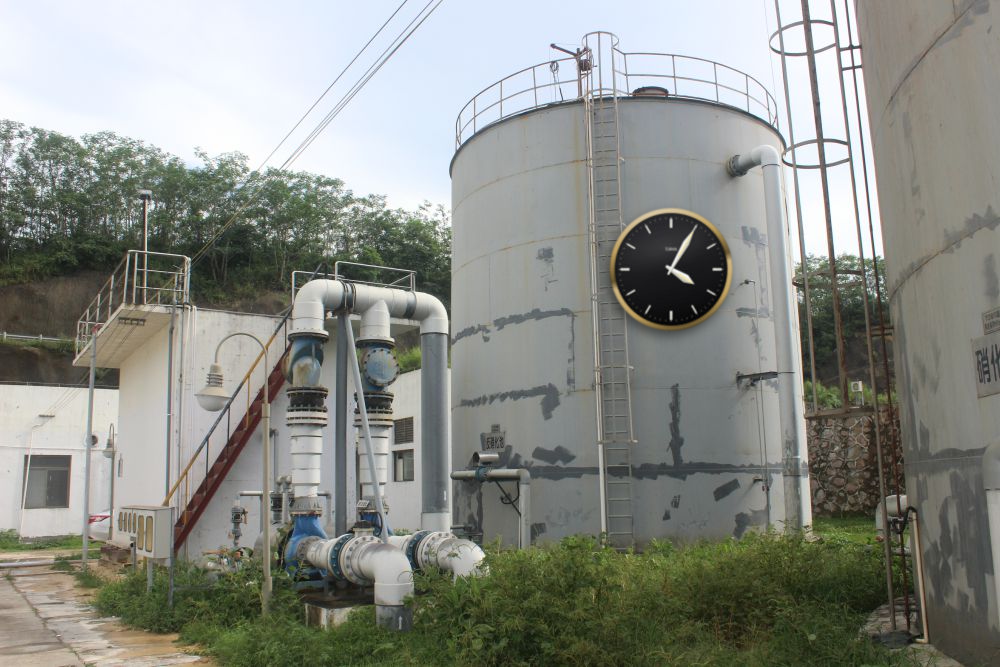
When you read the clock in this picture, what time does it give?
4:05
